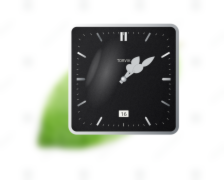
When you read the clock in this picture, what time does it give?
1:09
